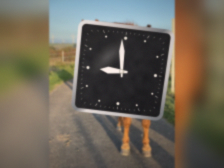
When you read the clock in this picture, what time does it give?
8:59
